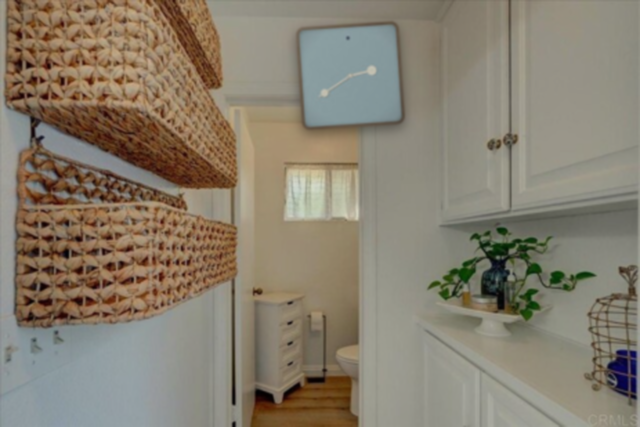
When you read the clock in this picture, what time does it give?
2:40
